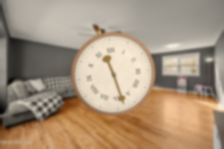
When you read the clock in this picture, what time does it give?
11:28
